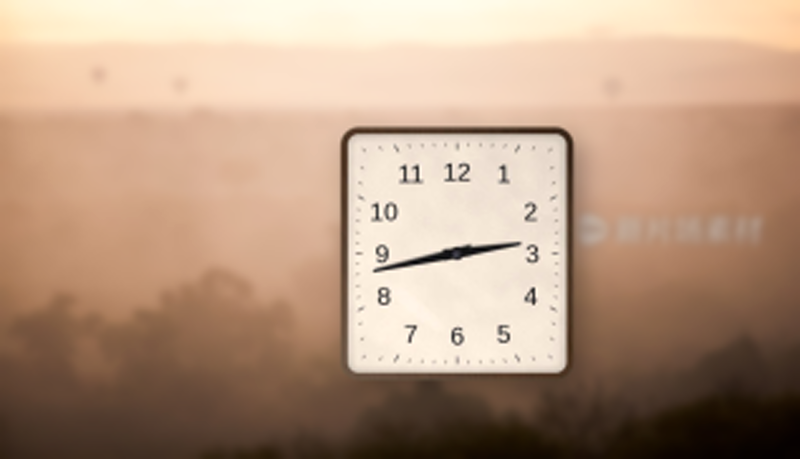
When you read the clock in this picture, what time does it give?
2:43
